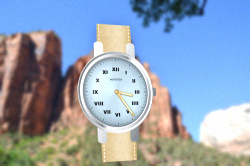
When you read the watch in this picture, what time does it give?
3:24
